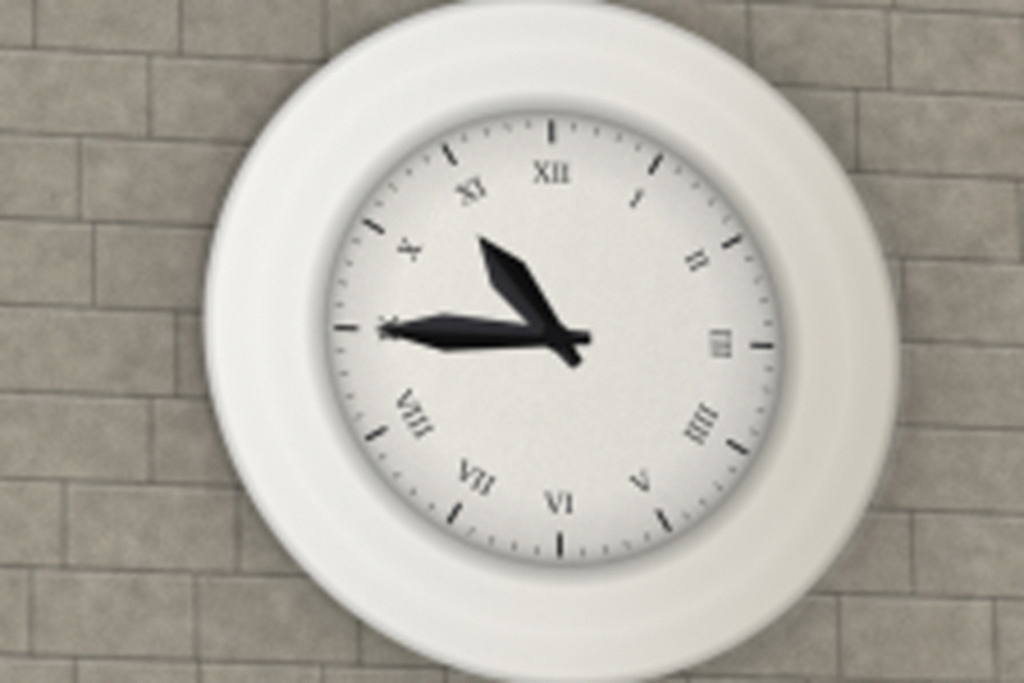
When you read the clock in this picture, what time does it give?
10:45
